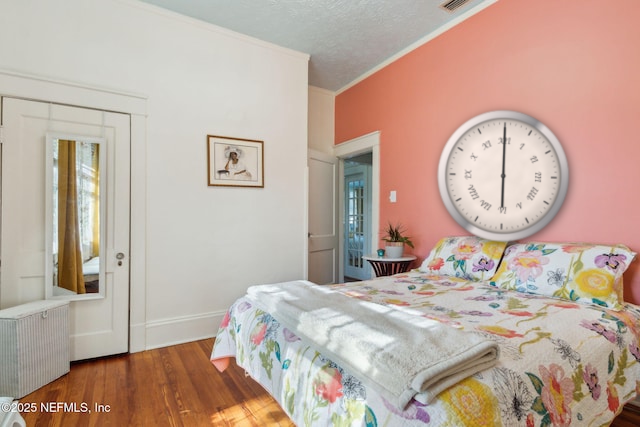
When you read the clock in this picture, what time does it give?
6:00
